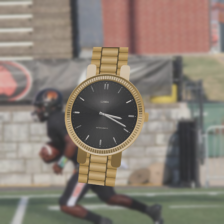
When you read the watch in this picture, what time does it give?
3:19
